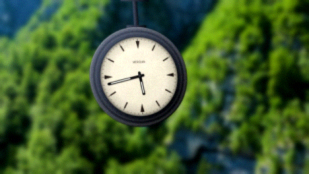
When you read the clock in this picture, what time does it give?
5:43
